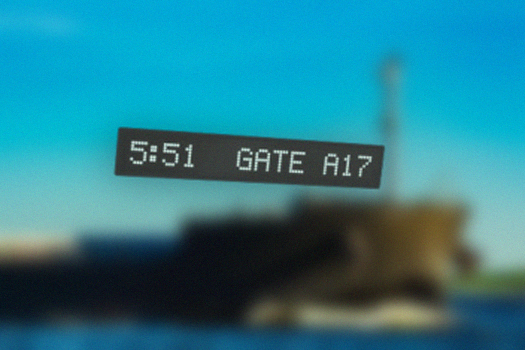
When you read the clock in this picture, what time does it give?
5:51
